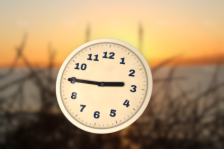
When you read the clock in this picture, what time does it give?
2:45
